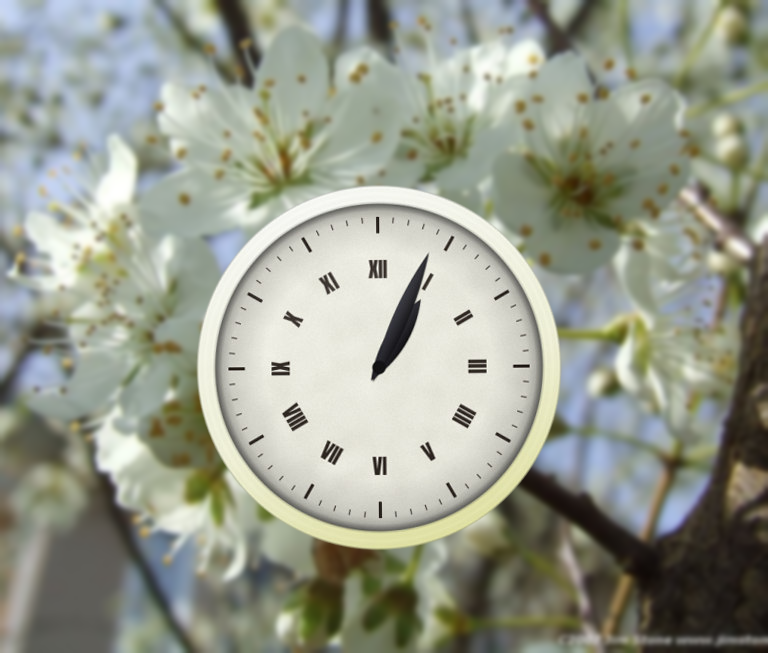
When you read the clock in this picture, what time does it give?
1:04
